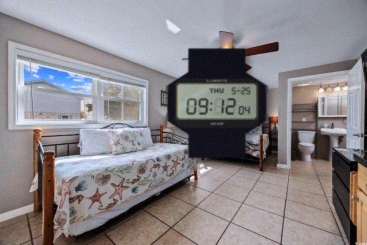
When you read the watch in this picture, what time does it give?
9:12
